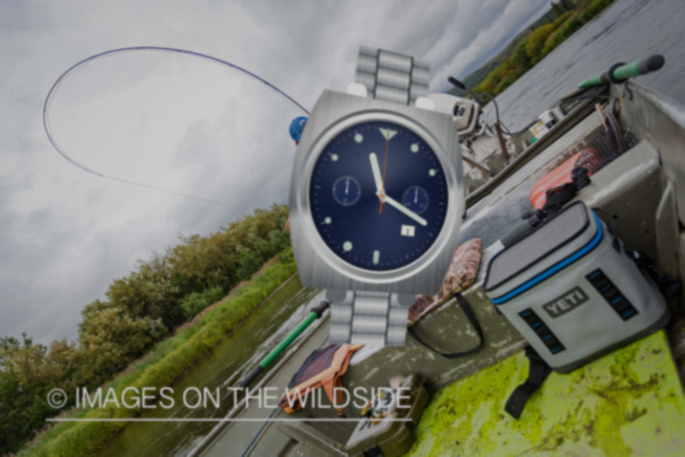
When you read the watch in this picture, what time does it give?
11:19
